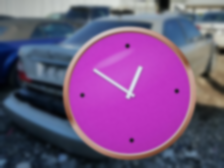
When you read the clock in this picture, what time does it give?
12:51
